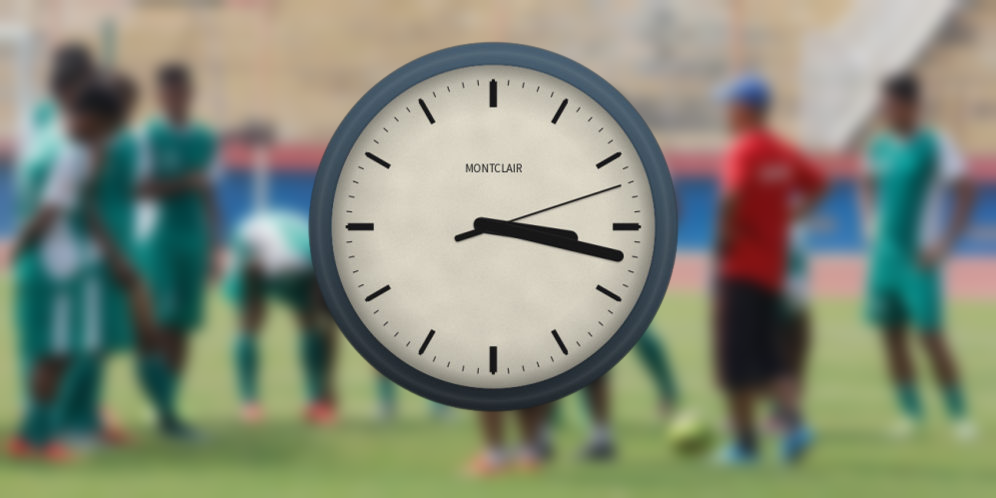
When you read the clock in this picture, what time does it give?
3:17:12
